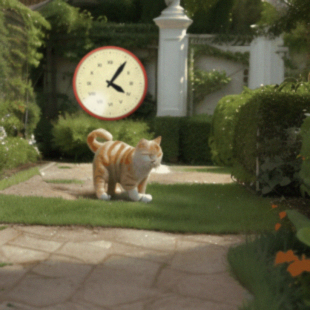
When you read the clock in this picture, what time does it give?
4:06
